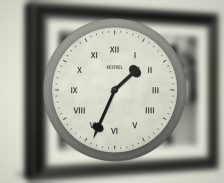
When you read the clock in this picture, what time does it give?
1:34
